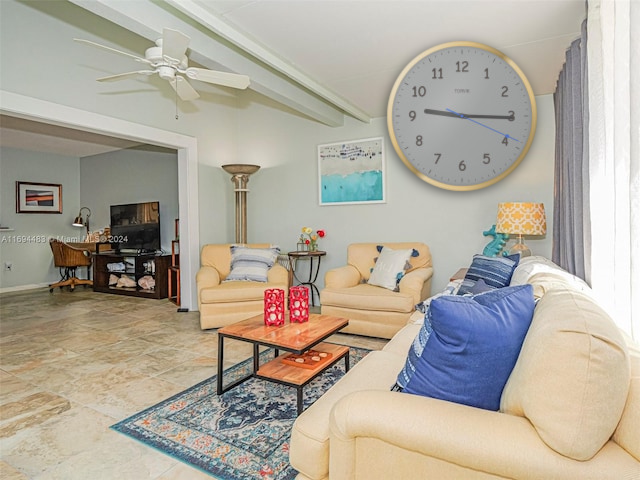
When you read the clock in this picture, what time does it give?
9:15:19
